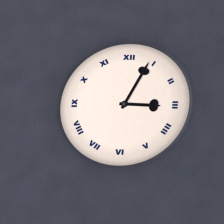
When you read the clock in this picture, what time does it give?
3:04
